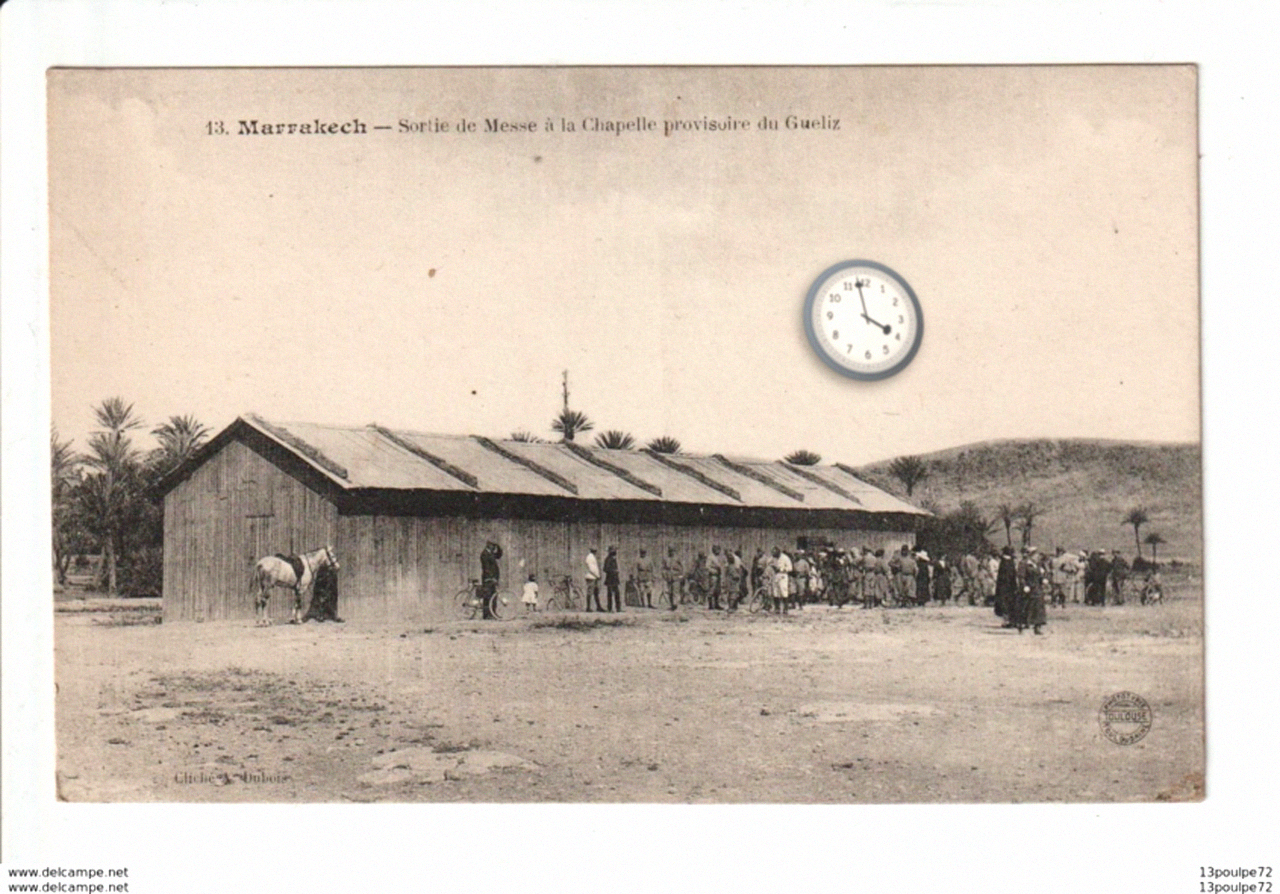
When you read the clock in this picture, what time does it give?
3:58
